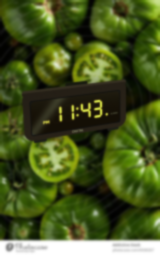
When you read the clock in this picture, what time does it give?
11:43
